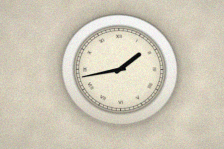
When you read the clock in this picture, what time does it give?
1:43
